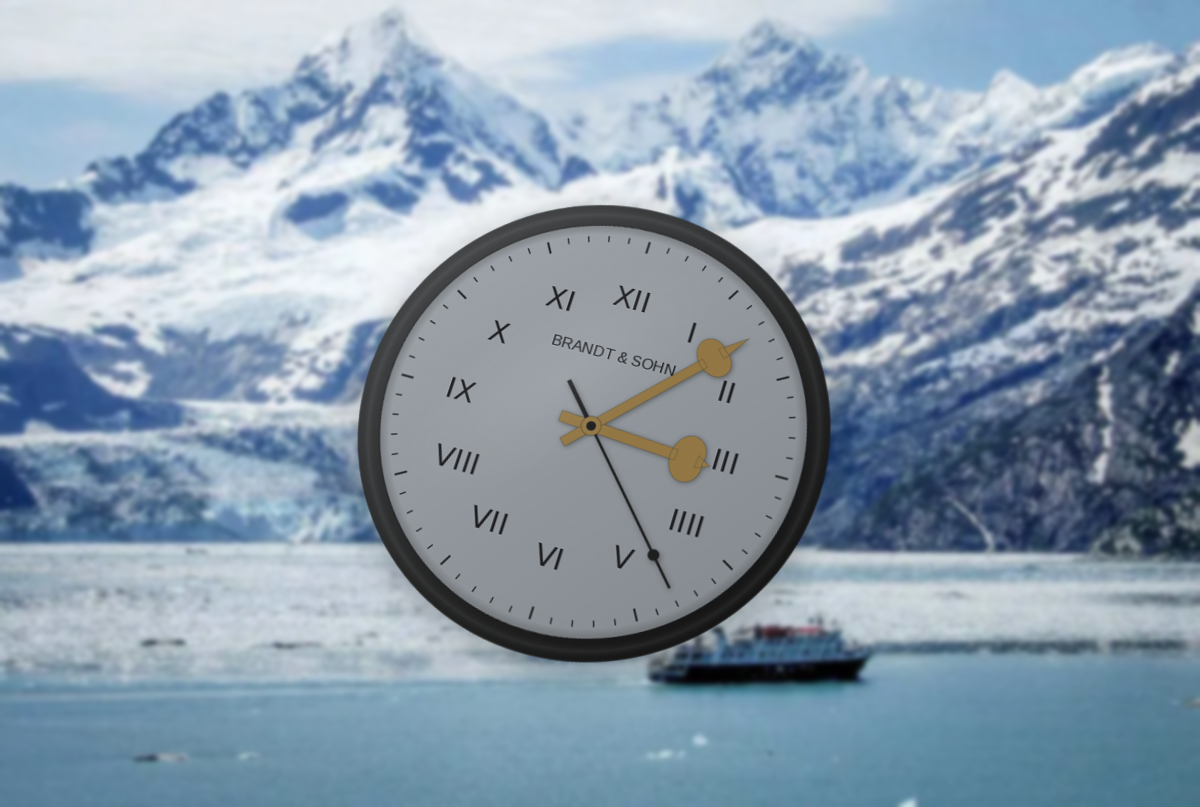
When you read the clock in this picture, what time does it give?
3:07:23
